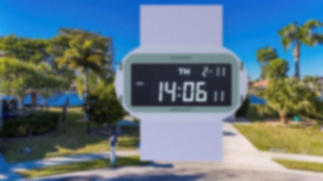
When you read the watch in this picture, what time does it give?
14:06
